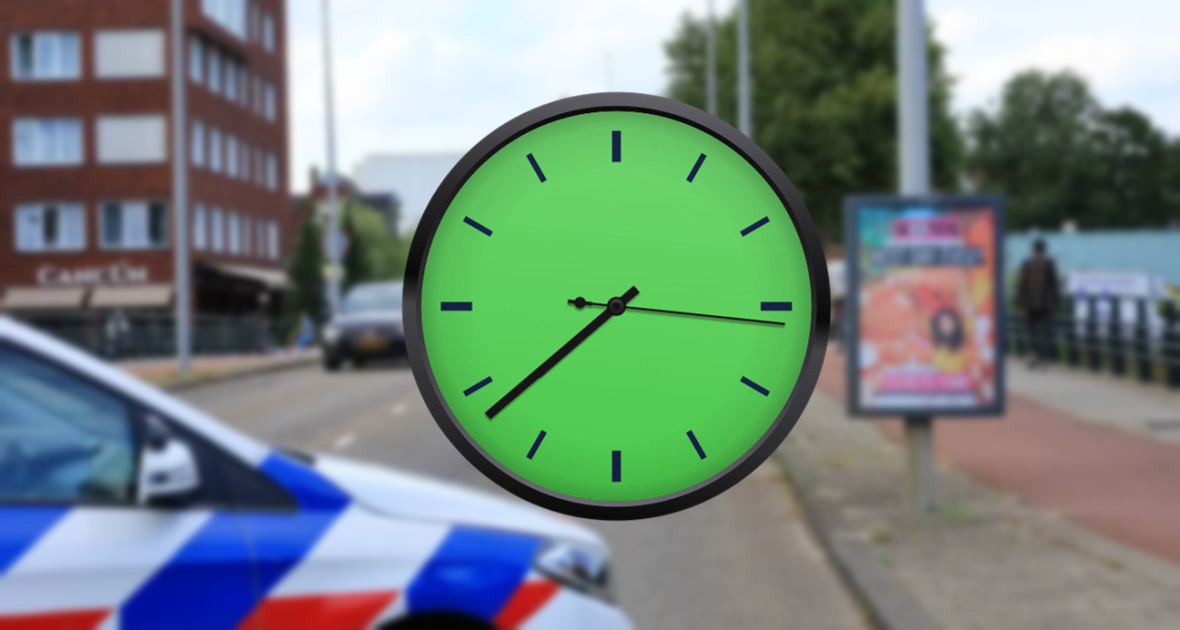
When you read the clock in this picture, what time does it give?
7:38:16
